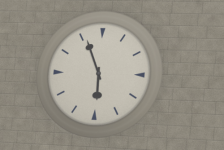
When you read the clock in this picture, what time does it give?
5:56
